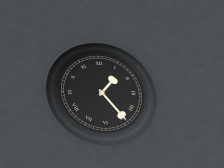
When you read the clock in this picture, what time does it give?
1:24
